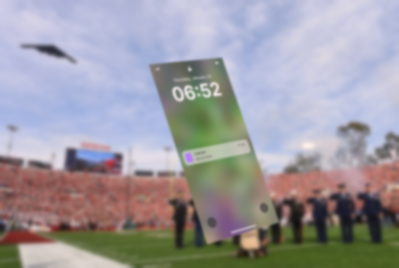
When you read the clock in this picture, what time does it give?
6:52
